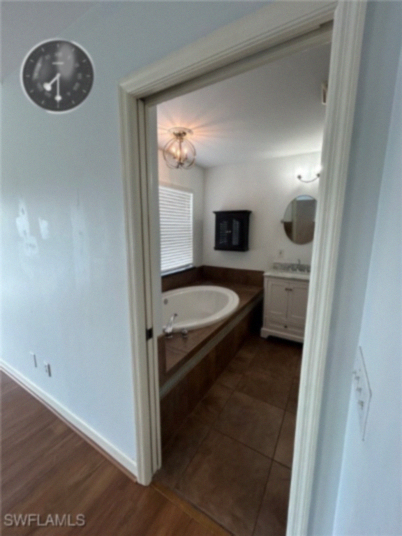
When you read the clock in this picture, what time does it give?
7:30
